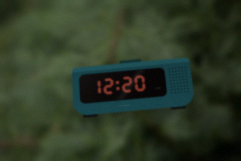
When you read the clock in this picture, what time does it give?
12:20
